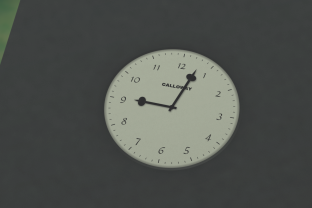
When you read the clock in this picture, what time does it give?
9:03
